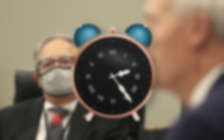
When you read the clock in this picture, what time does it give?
2:24
